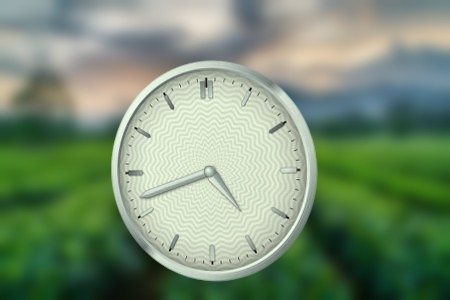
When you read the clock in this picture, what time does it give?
4:42
